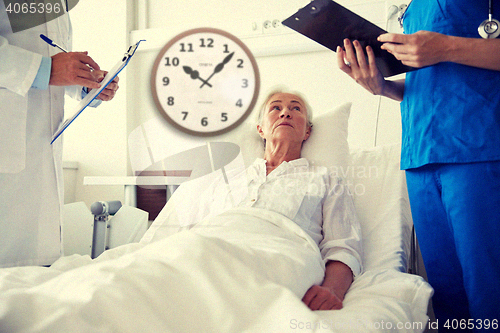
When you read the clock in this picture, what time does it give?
10:07
